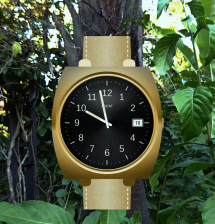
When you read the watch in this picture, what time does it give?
9:58
